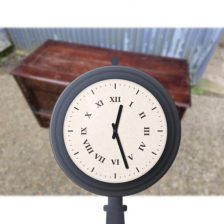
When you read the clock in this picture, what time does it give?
12:27
